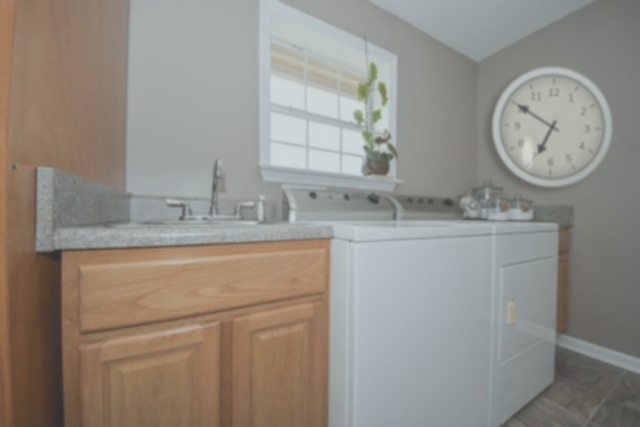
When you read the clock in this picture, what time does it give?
6:50
